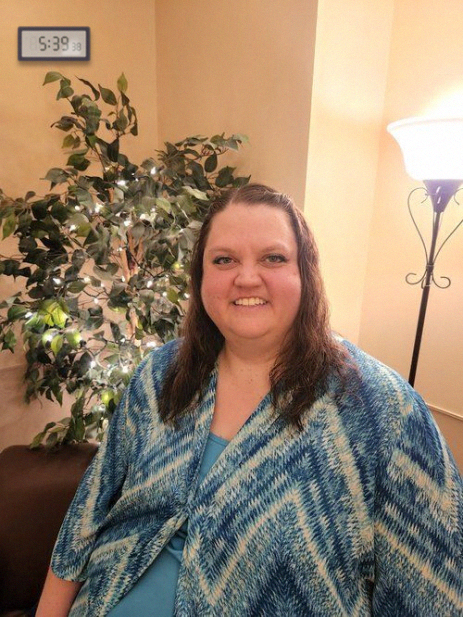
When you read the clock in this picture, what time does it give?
5:39:38
